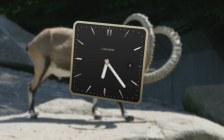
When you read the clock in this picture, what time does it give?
6:23
